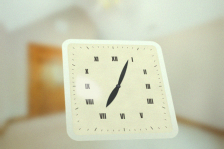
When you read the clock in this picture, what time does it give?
7:04
